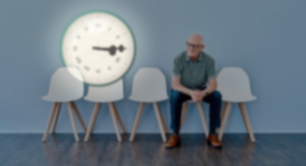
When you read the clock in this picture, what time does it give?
3:15
